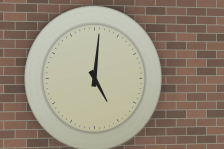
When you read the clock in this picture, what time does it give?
5:01
